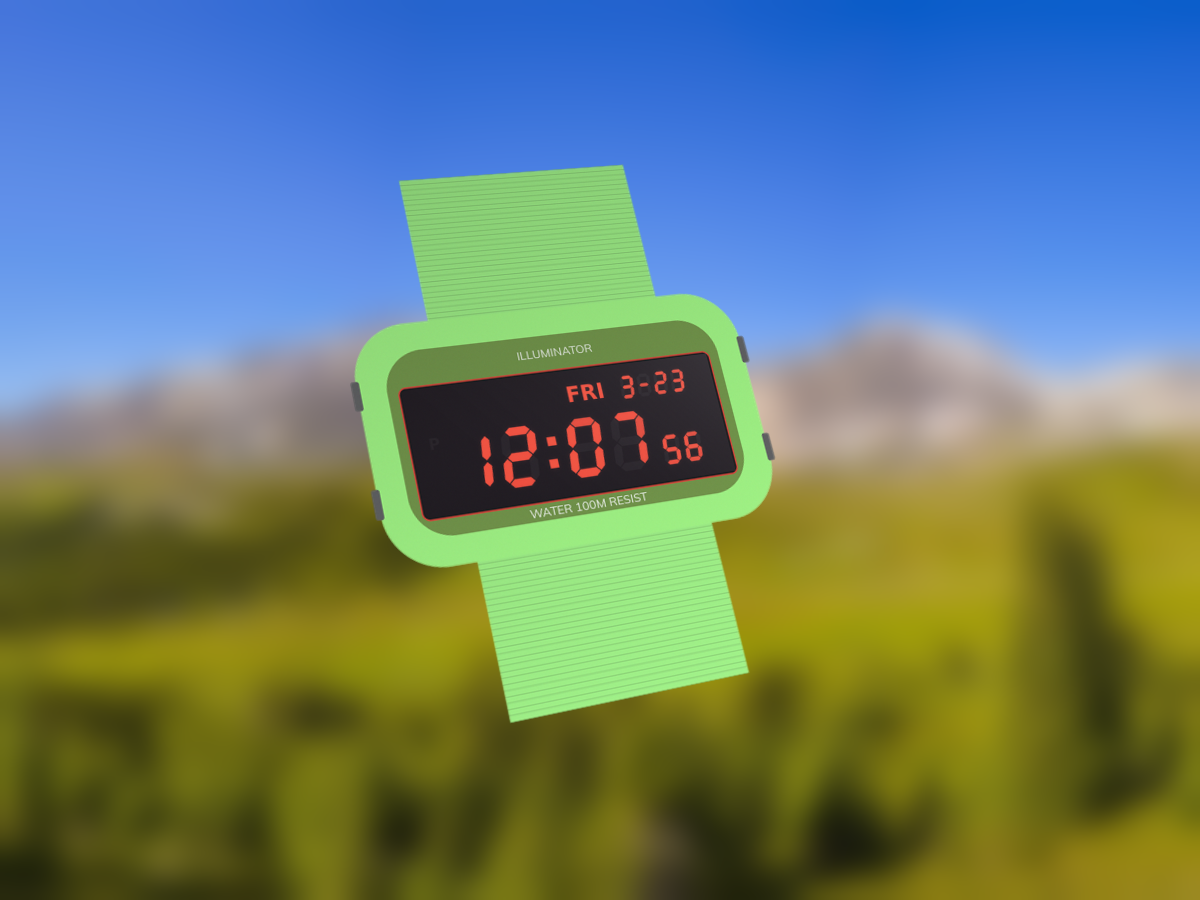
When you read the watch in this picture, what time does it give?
12:07:56
